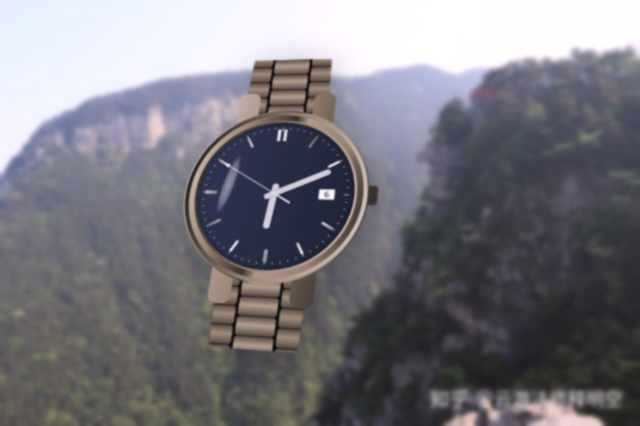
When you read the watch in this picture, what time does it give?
6:10:50
